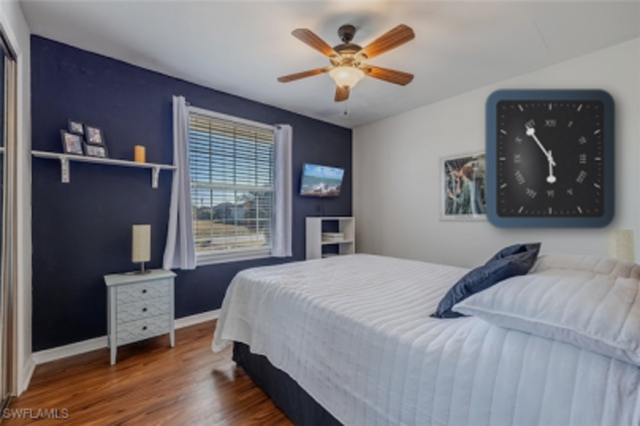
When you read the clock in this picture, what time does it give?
5:54
